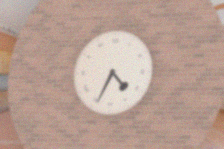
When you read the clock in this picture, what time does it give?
4:34
